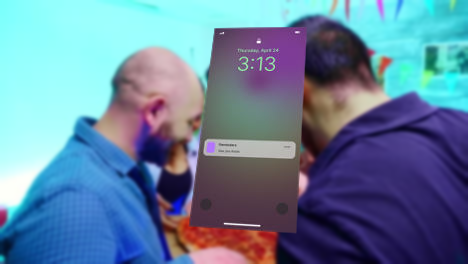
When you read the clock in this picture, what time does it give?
3:13
